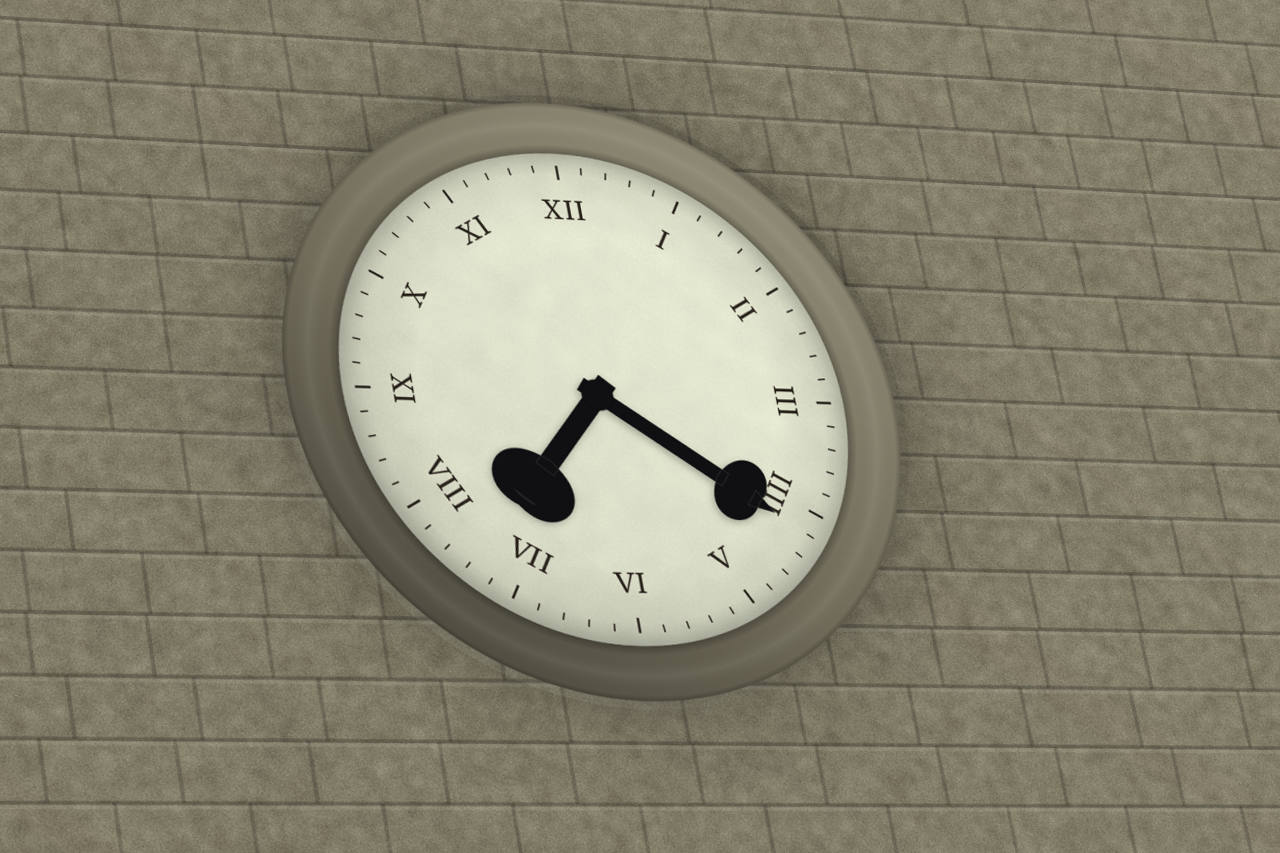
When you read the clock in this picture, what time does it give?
7:21
